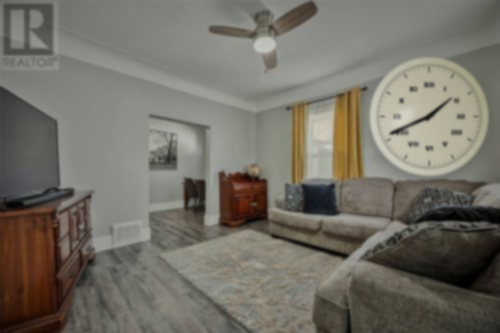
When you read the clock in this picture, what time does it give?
1:41
